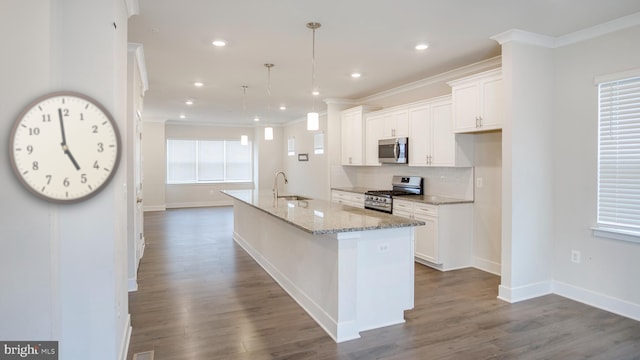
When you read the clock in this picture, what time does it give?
4:59
